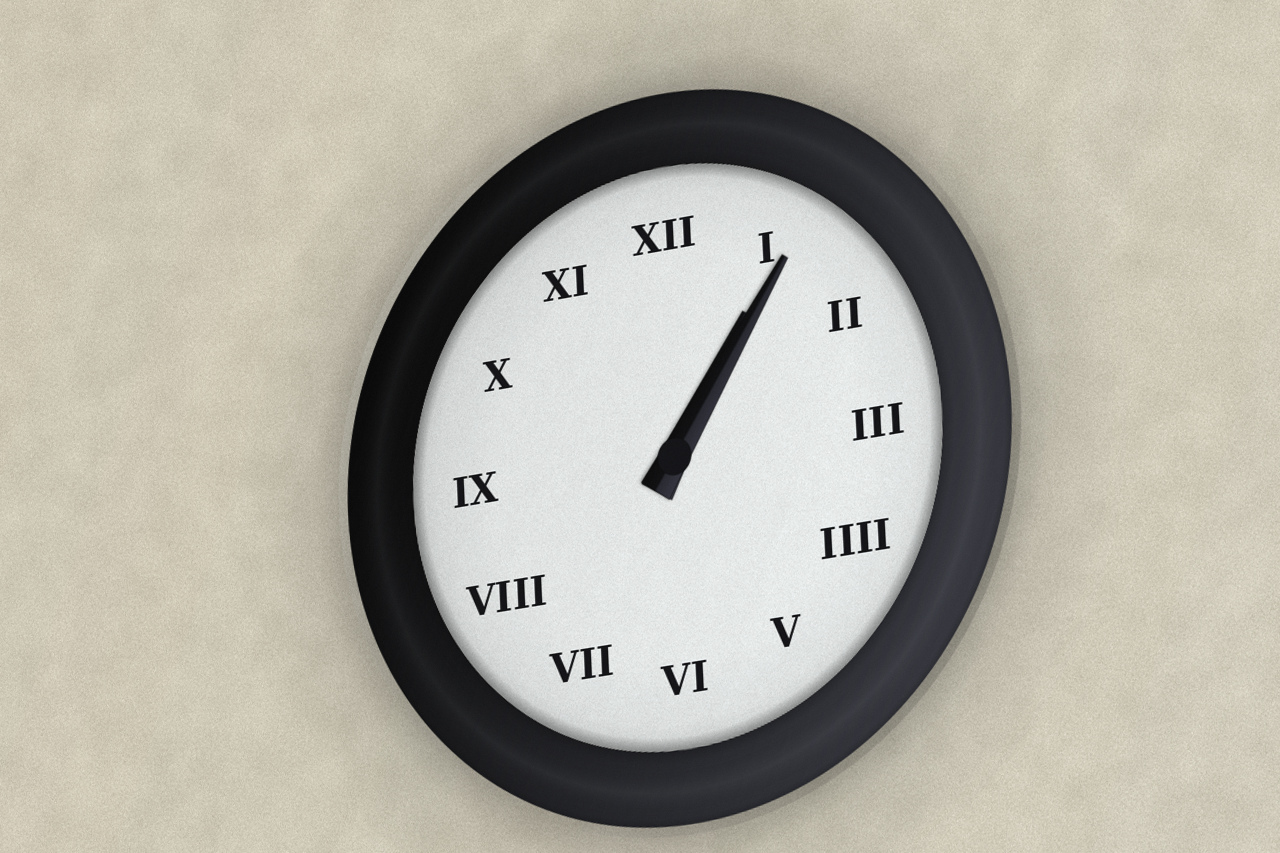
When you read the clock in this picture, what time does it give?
1:06
